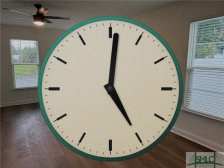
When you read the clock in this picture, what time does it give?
5:01
